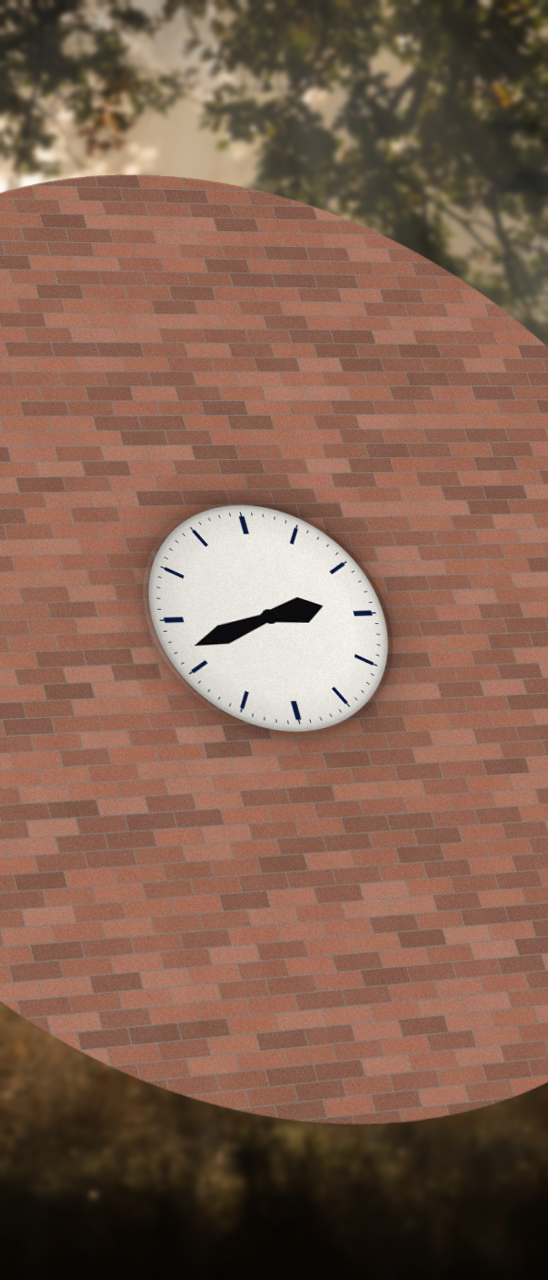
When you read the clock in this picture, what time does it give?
2:42
